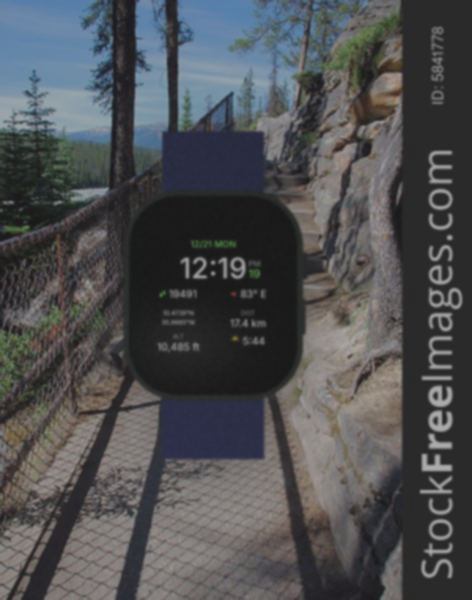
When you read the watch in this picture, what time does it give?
12:19
